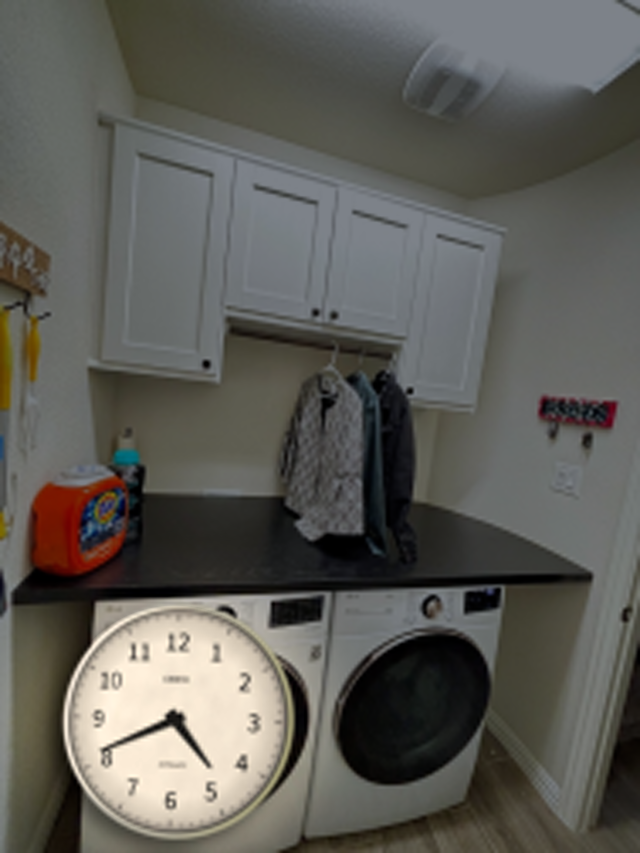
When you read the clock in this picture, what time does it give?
4:41
